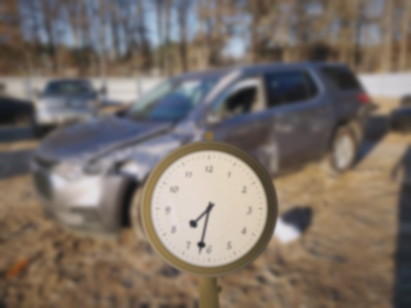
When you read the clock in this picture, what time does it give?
7:32
